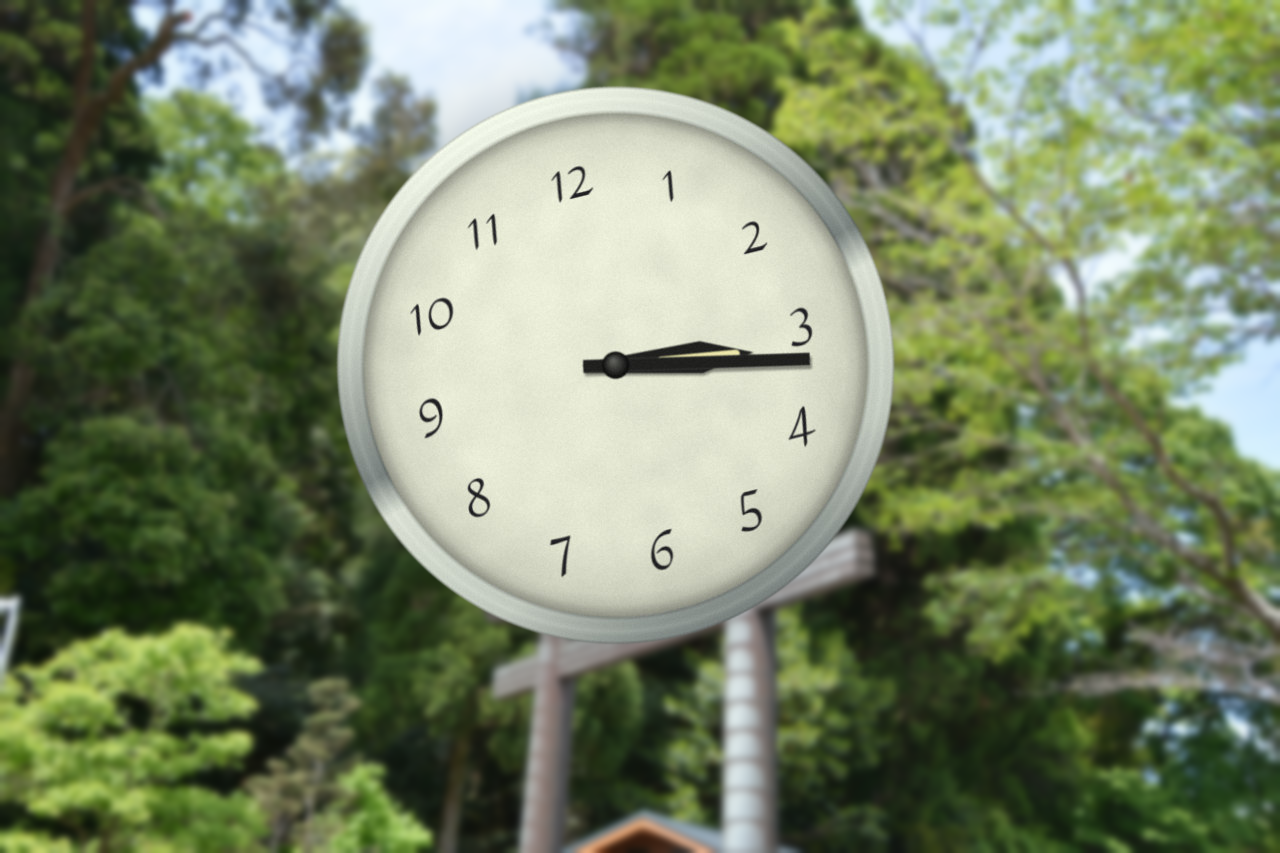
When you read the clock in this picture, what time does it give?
3:17
